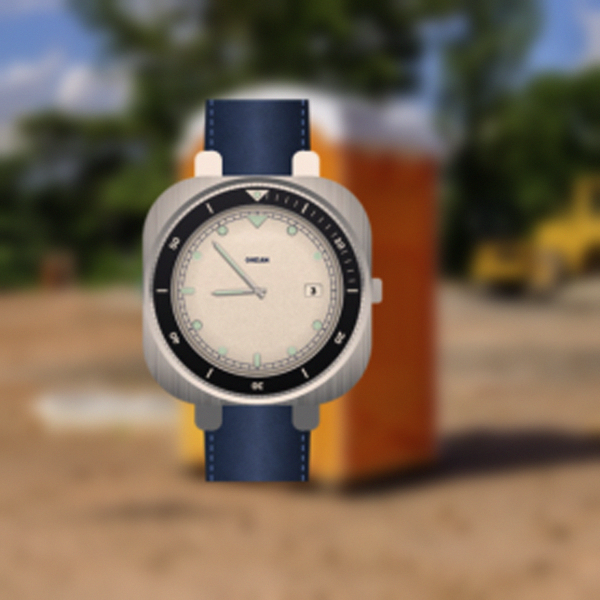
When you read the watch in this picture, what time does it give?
8:53
